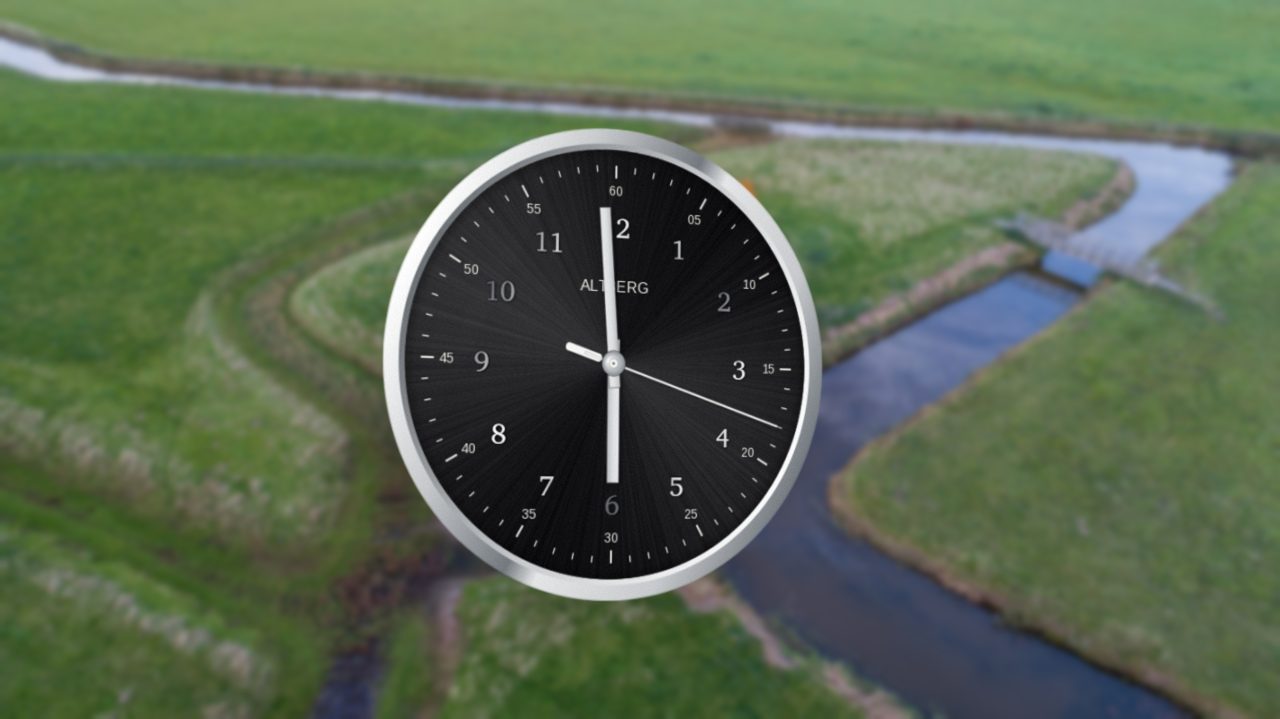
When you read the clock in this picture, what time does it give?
5:59:18
